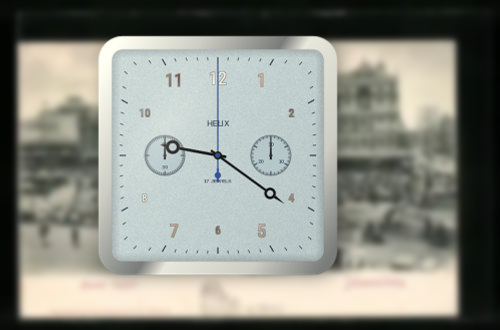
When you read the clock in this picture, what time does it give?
9:21
